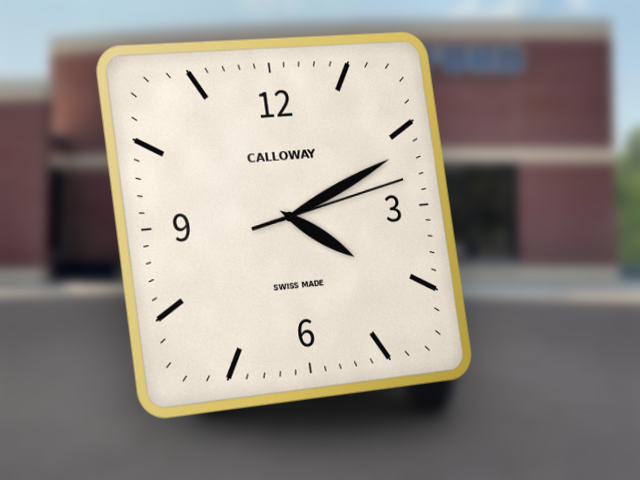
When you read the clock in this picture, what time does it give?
4:11:13
